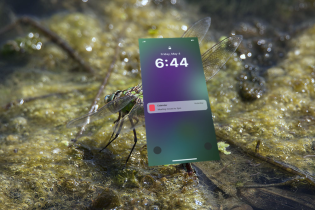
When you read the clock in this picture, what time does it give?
6:44
